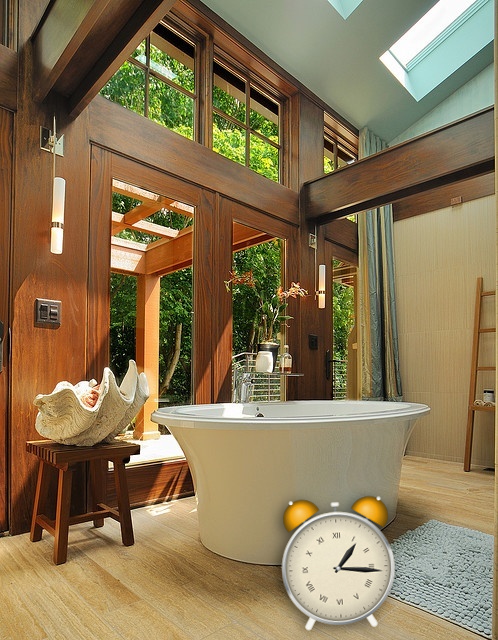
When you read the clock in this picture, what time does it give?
1:16
